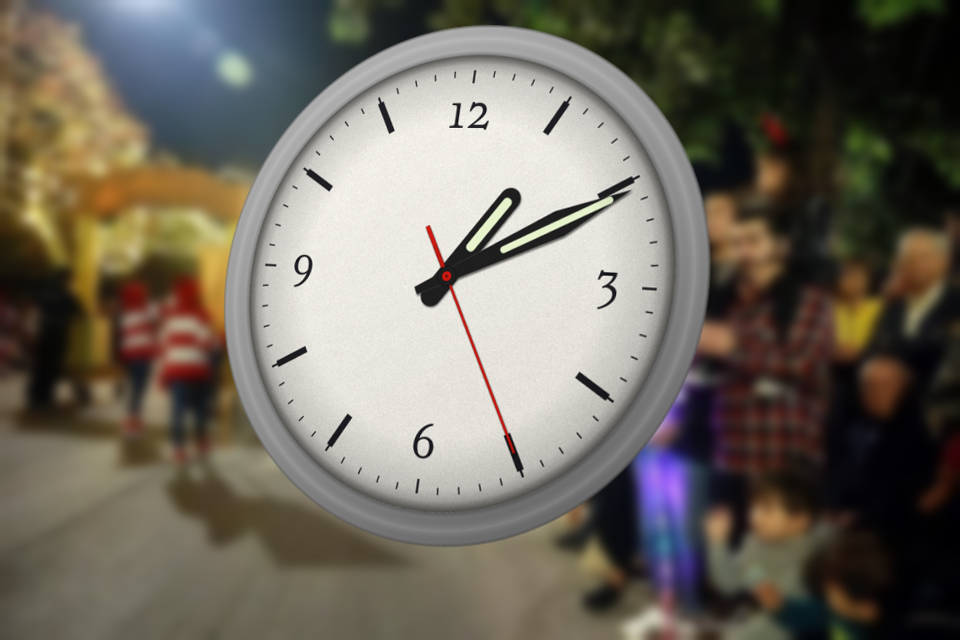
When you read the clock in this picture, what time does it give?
1:10:25
